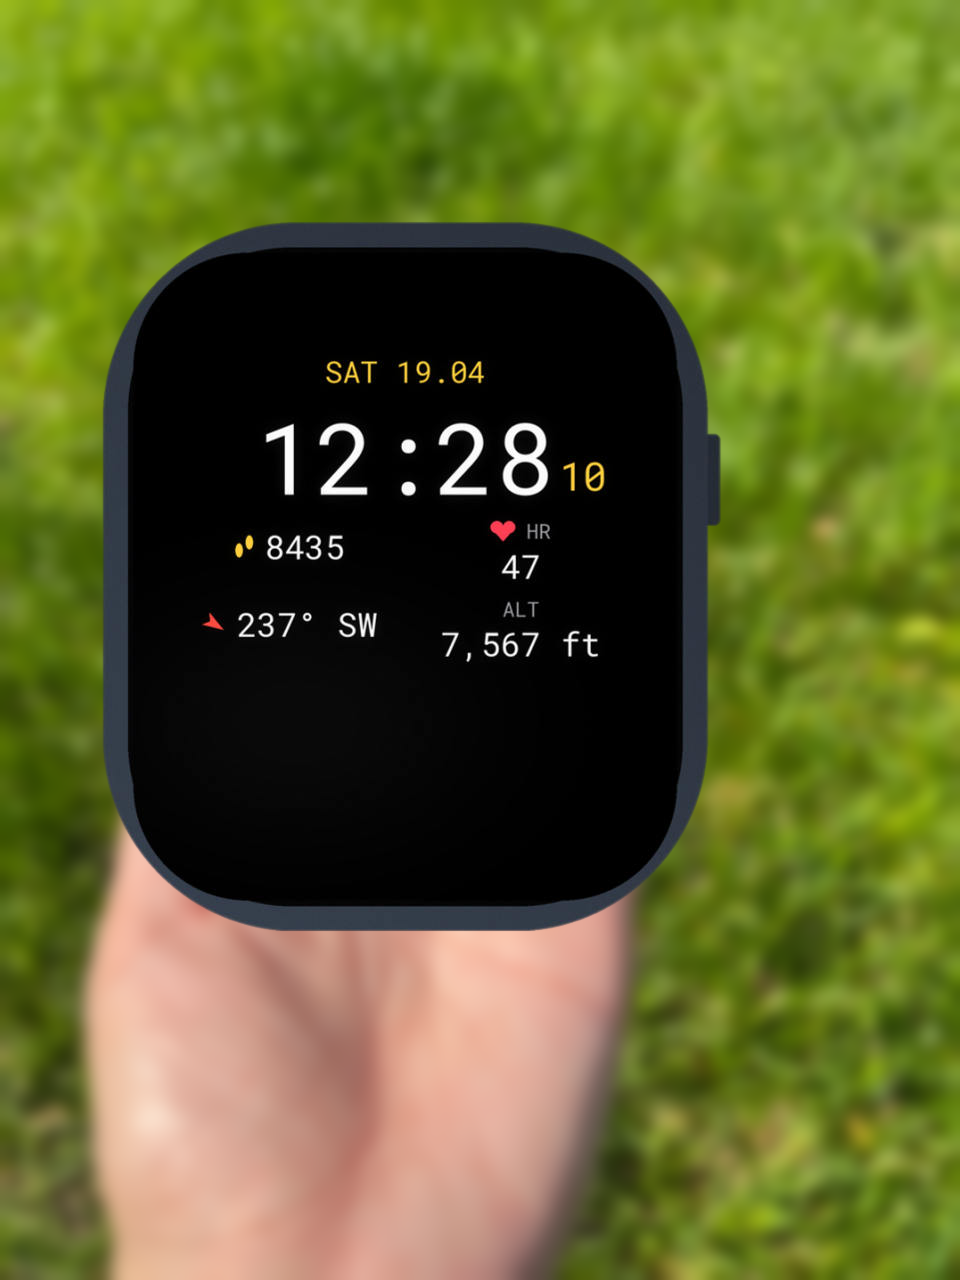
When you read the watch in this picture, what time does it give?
12:28:10
